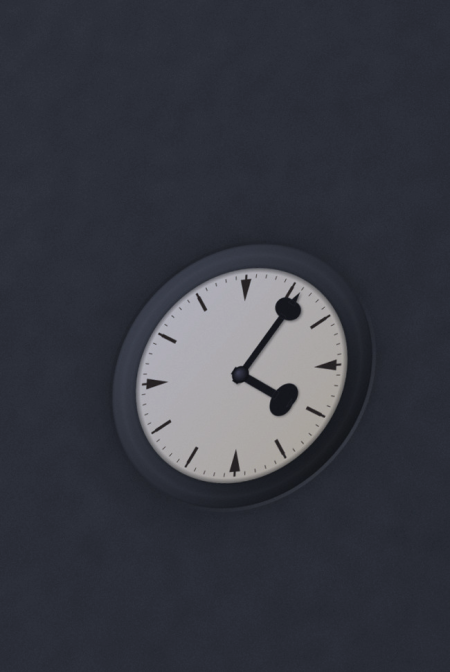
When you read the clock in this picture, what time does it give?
4:06
